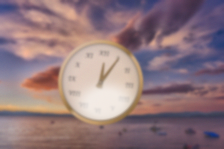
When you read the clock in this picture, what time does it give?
12:05
